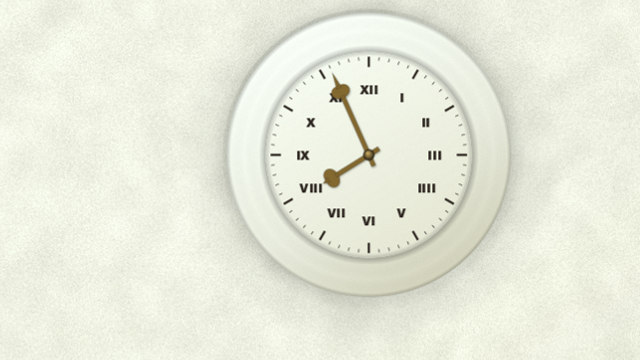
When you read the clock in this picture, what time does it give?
7:56
